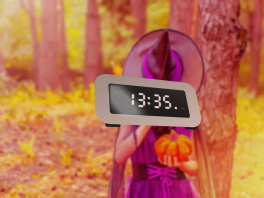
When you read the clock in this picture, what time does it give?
13:35
